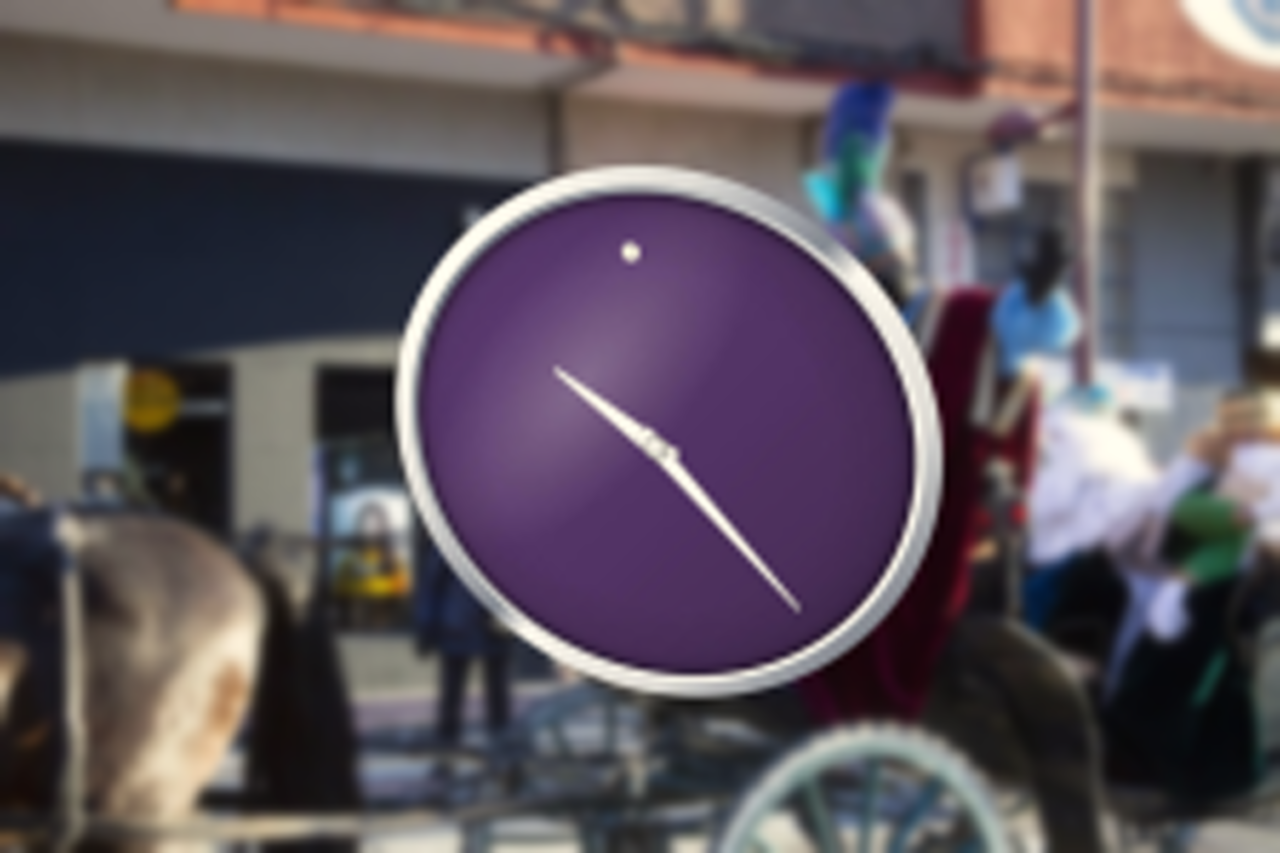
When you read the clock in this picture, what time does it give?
10:24
